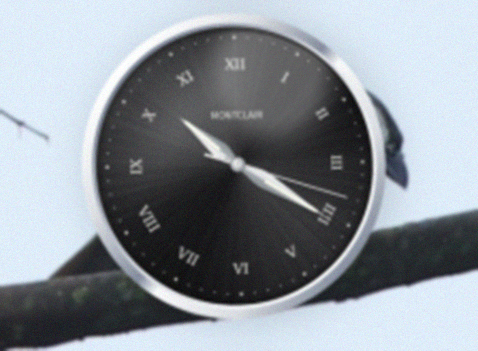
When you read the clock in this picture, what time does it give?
10:20:18
